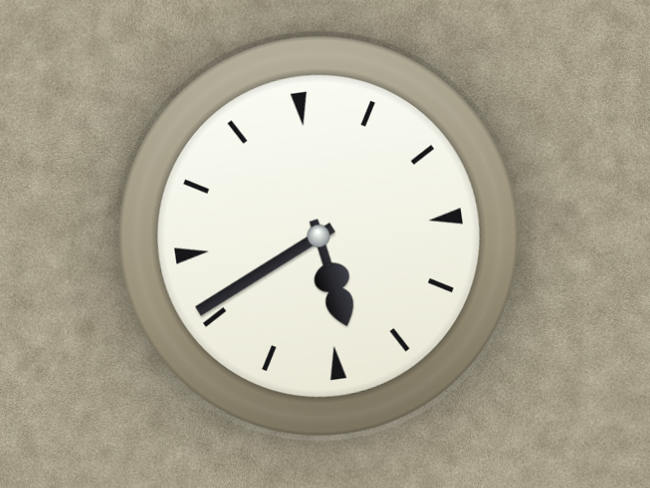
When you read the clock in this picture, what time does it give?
5:41
